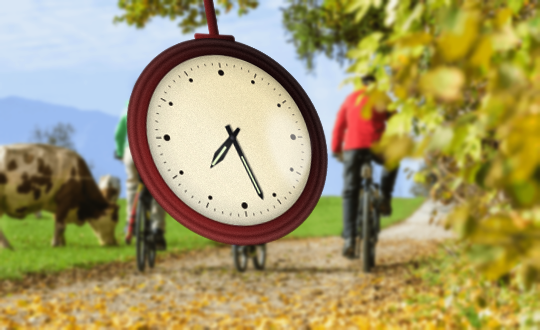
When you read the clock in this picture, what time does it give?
7:27
